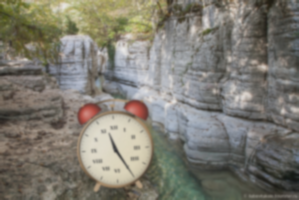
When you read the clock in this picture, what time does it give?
11:25
